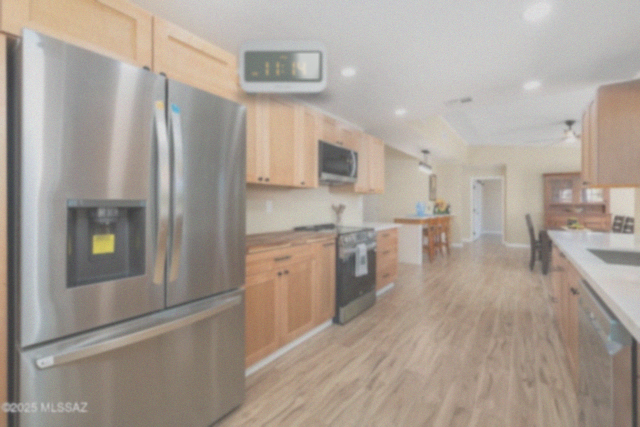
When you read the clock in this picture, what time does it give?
11:14
